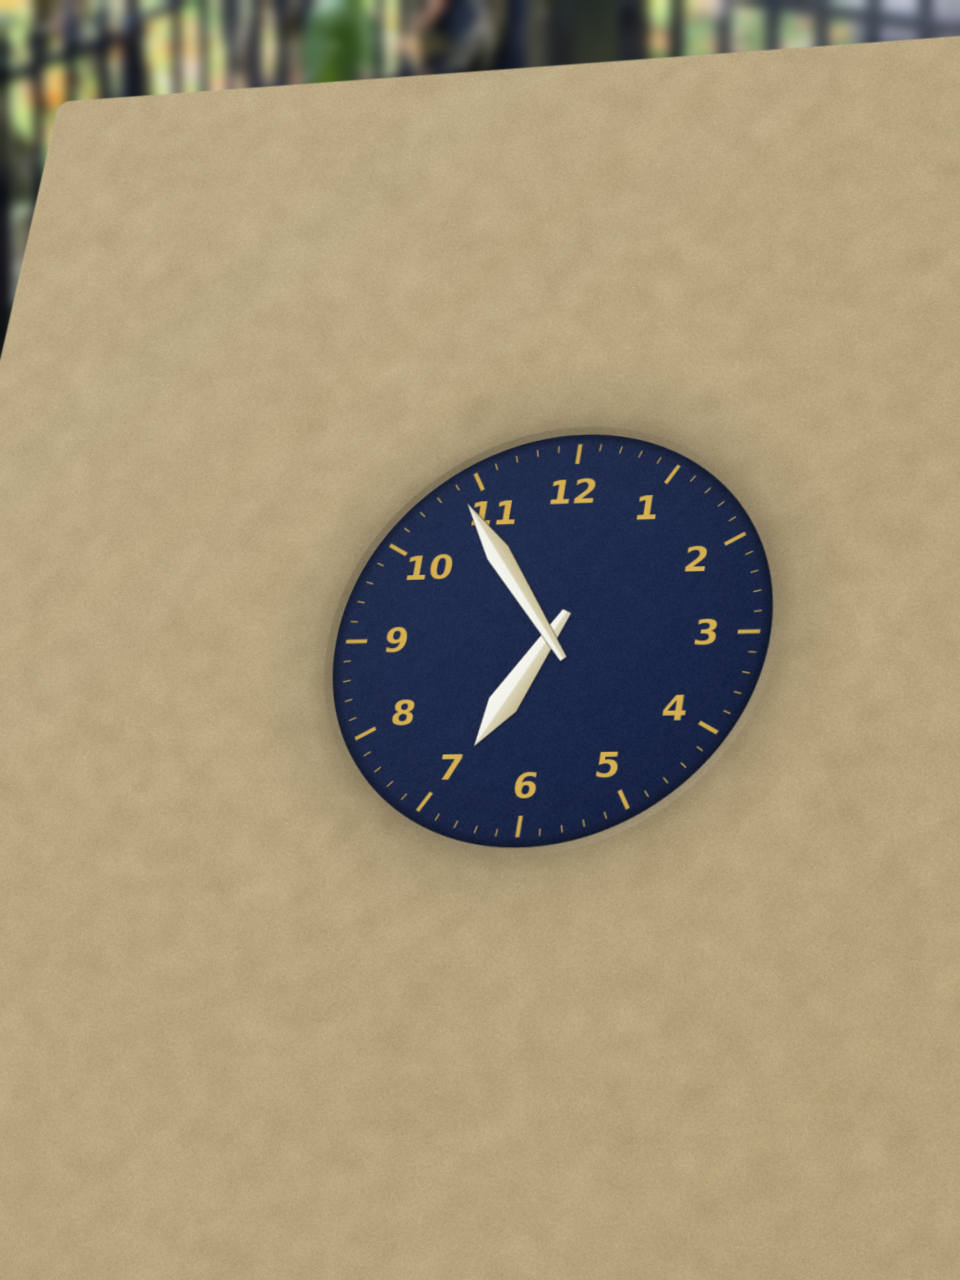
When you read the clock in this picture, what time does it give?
6:54
